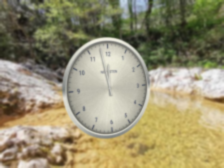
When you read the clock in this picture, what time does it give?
11:58
